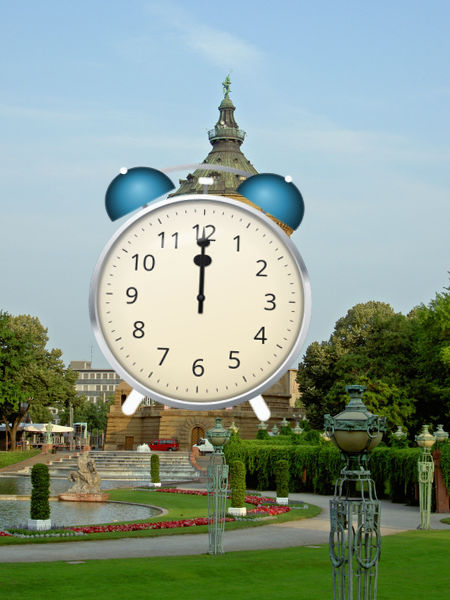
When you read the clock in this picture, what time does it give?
12:00
